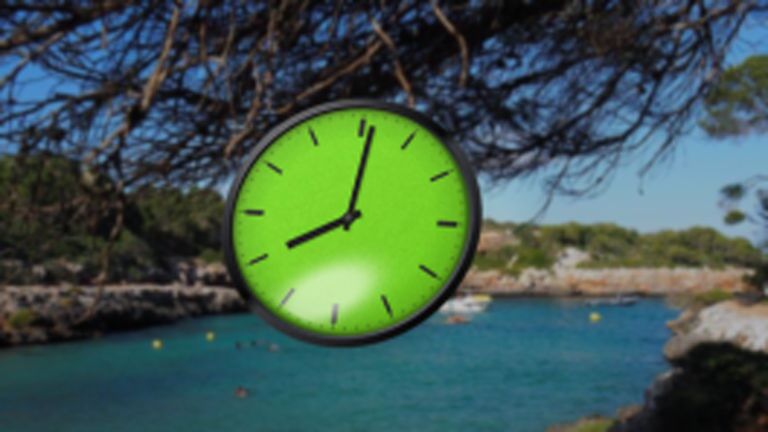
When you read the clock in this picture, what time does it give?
8:01
